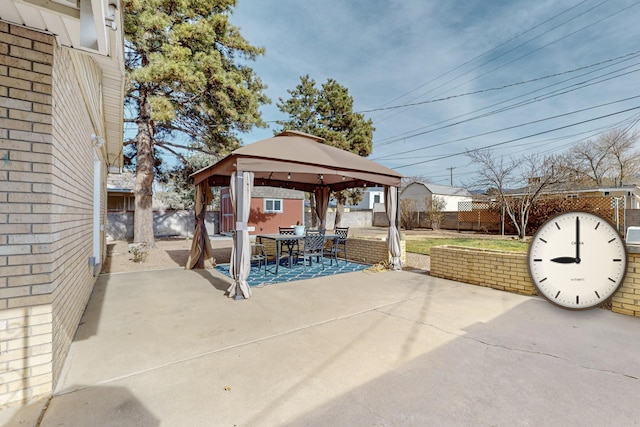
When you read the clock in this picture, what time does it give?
9:00
